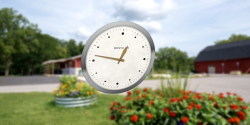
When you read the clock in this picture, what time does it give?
12:47
